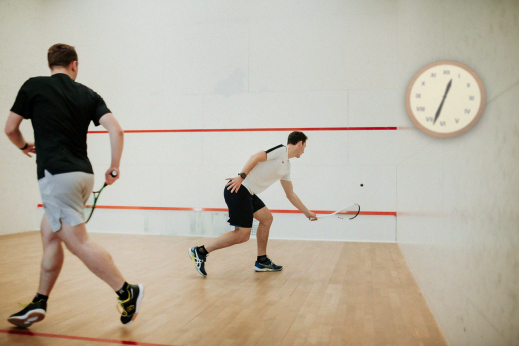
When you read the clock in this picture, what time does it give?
12:33
